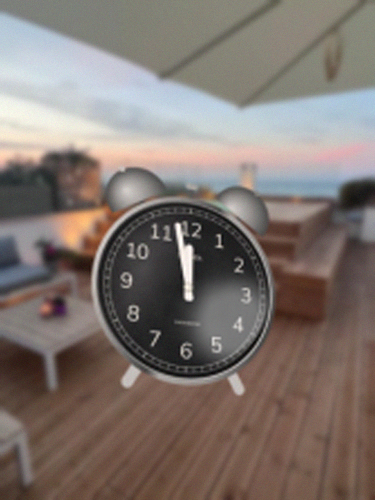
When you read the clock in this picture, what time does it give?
11:58
